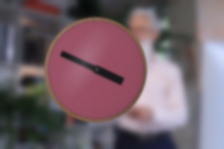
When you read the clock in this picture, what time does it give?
3:49
